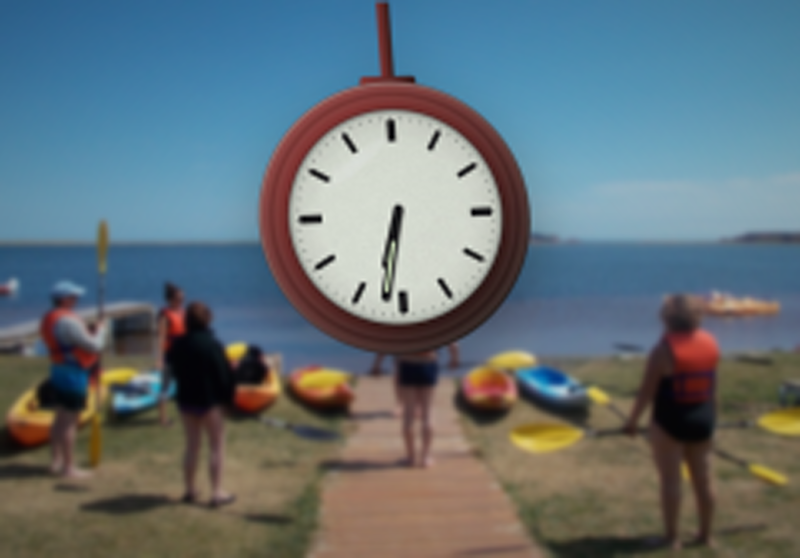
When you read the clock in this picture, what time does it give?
6:32
